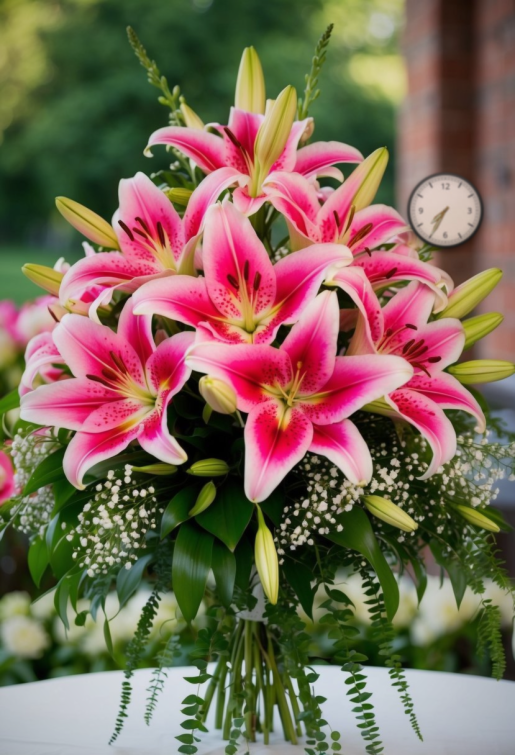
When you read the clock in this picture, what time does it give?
7:35
